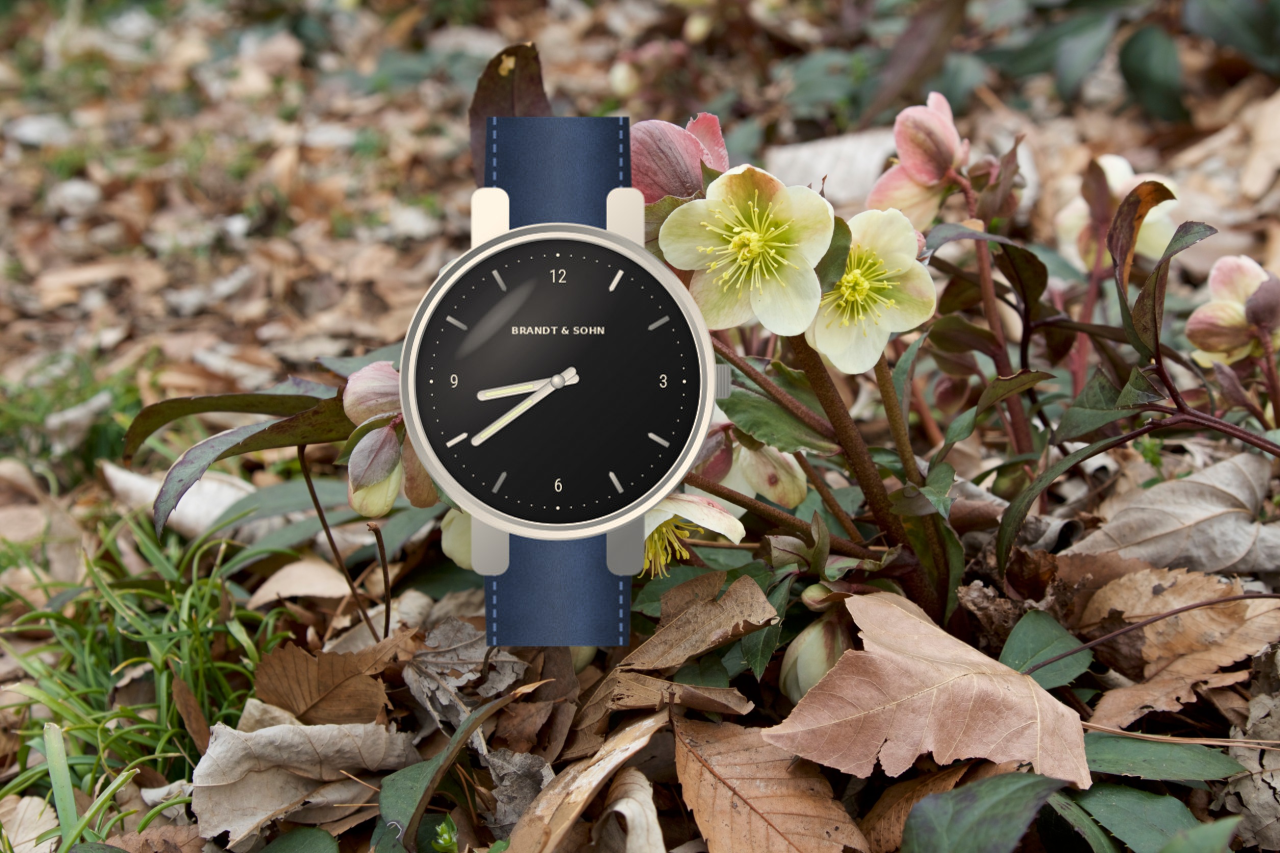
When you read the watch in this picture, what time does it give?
8:39
